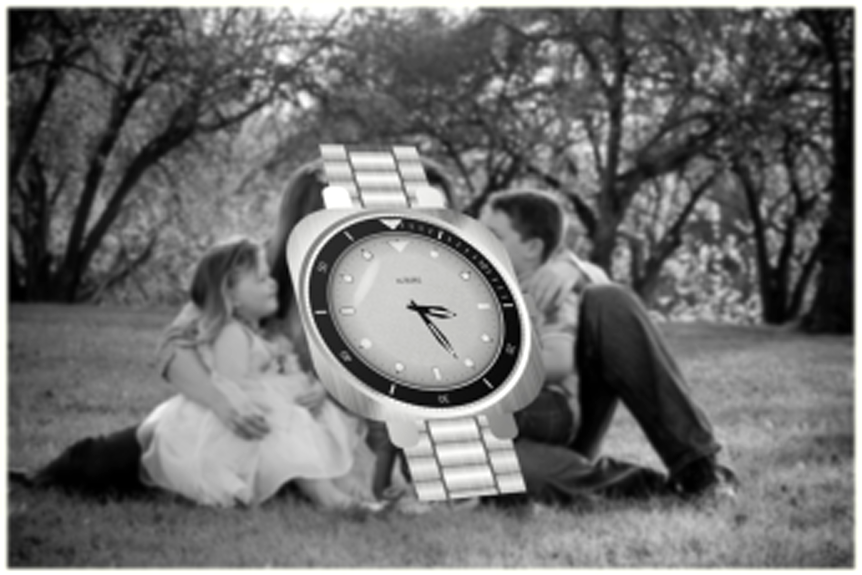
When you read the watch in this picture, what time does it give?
3:26
